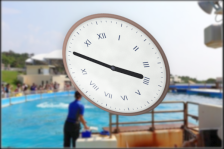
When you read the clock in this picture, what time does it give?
3:50
